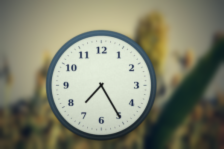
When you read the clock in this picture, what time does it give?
7:25
